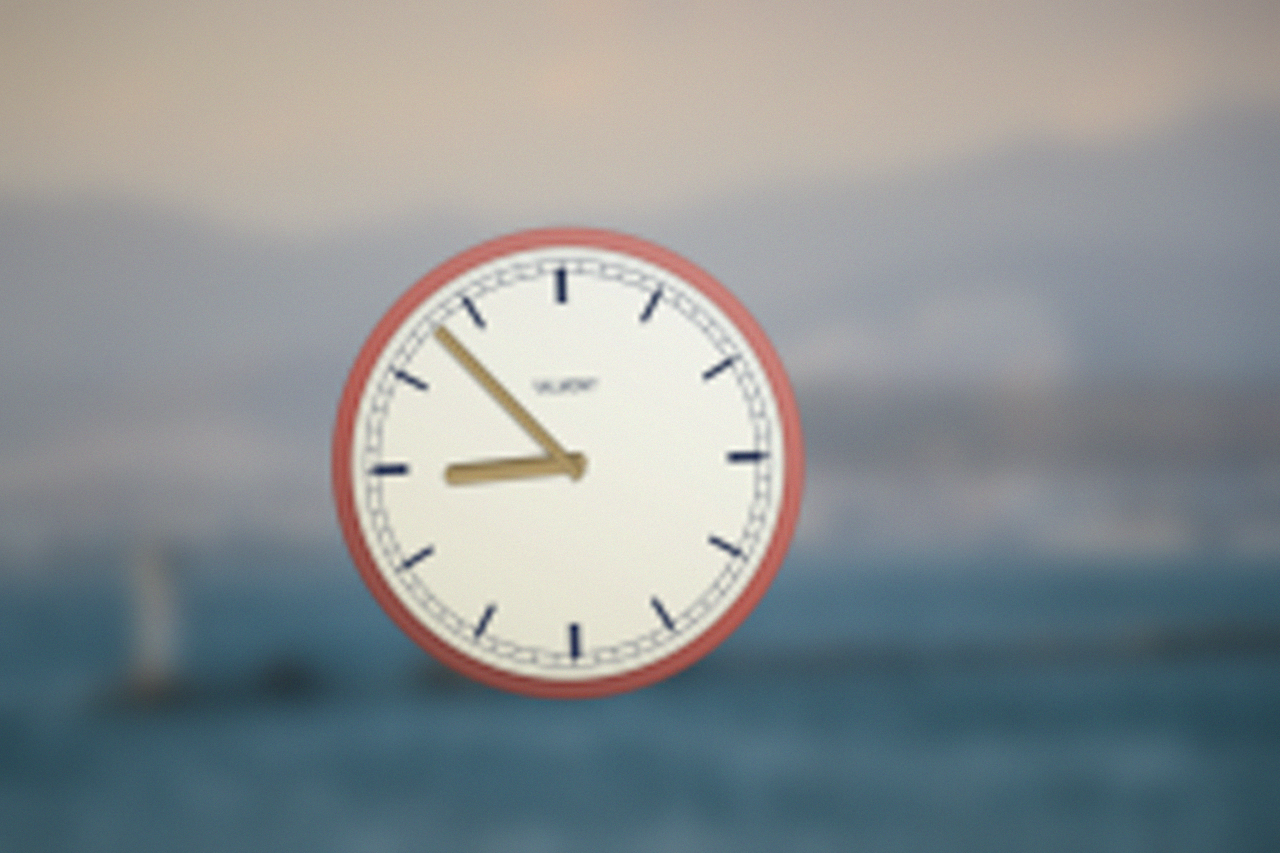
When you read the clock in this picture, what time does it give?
8:53
